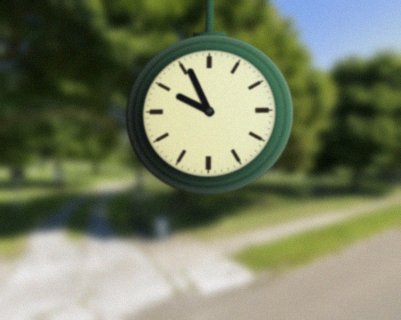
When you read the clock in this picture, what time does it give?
9:56
